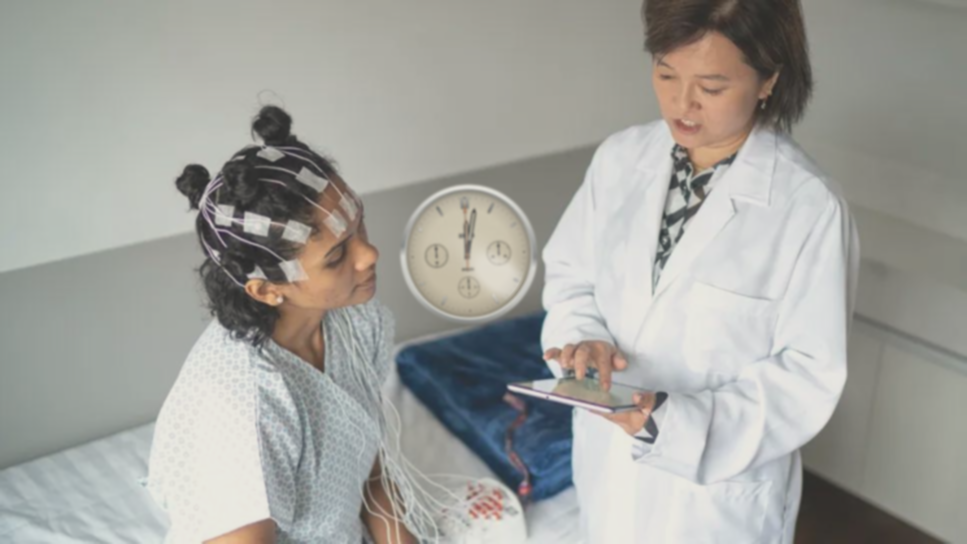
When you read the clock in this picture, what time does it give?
12:02
